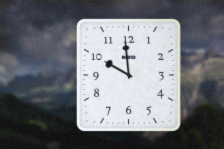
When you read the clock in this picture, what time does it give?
9:59
